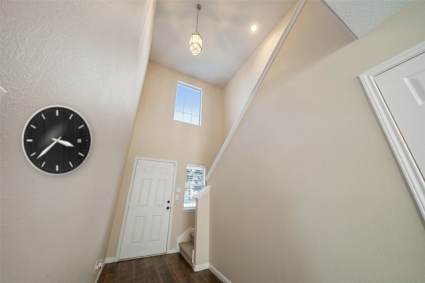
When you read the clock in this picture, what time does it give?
3:38
